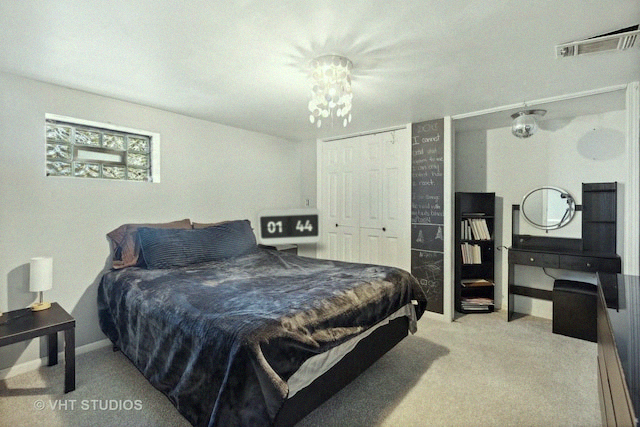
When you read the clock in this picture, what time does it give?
1:44
